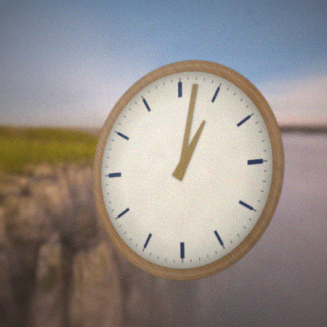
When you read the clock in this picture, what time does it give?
1:02
